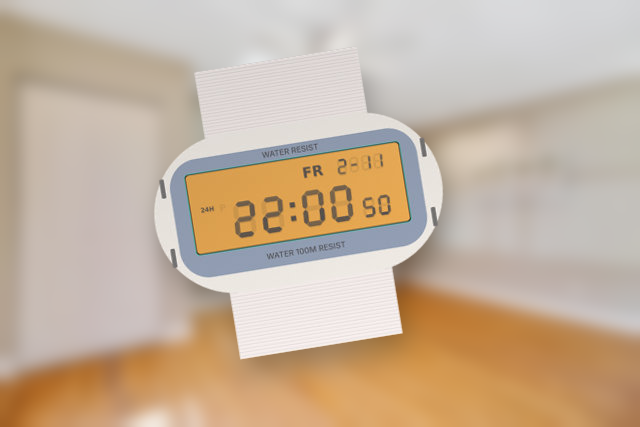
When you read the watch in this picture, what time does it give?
22:00:50
